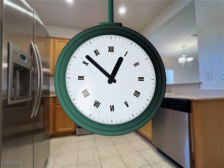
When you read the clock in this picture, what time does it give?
12:52
